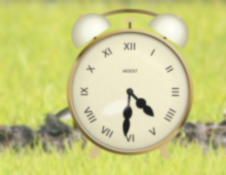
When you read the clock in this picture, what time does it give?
4:31
